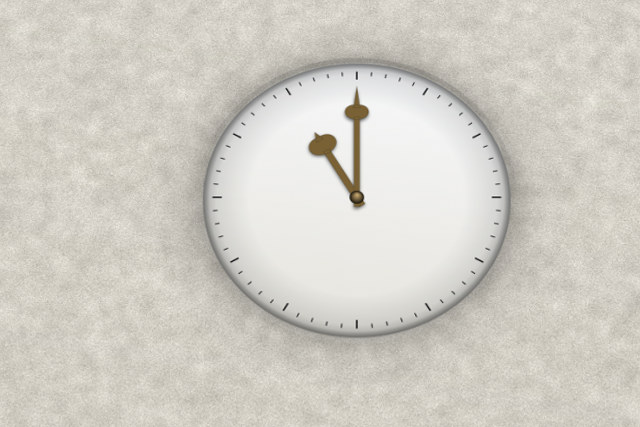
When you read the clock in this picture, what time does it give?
11:00
